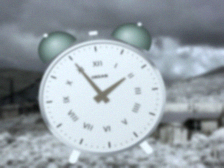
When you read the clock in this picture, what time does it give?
1:55
